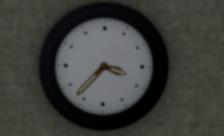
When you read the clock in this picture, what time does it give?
3:37
